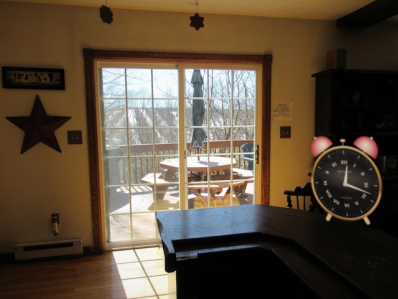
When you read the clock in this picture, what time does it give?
12:18
